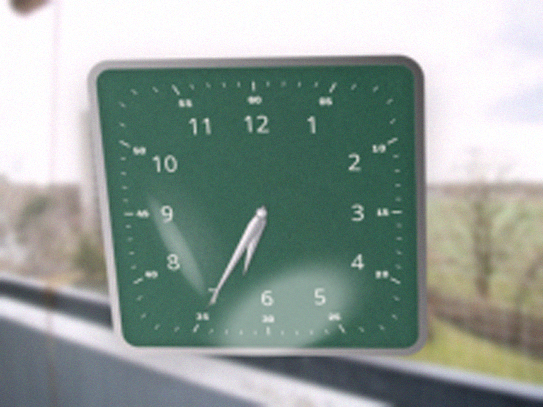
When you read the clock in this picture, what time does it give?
6:35
